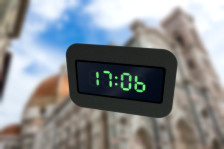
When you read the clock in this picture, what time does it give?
17:06
